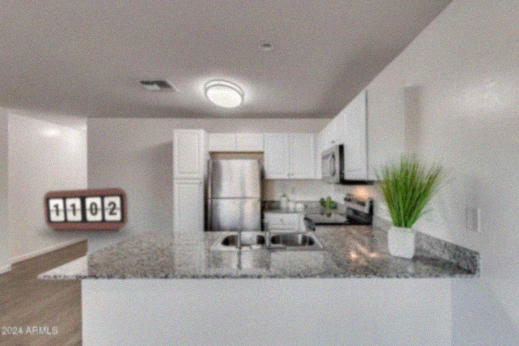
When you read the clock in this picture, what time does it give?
11:02
